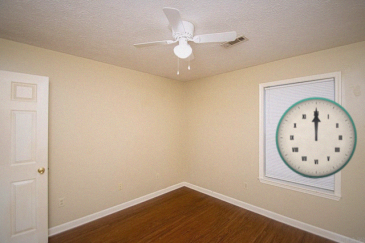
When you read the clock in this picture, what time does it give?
12:00
